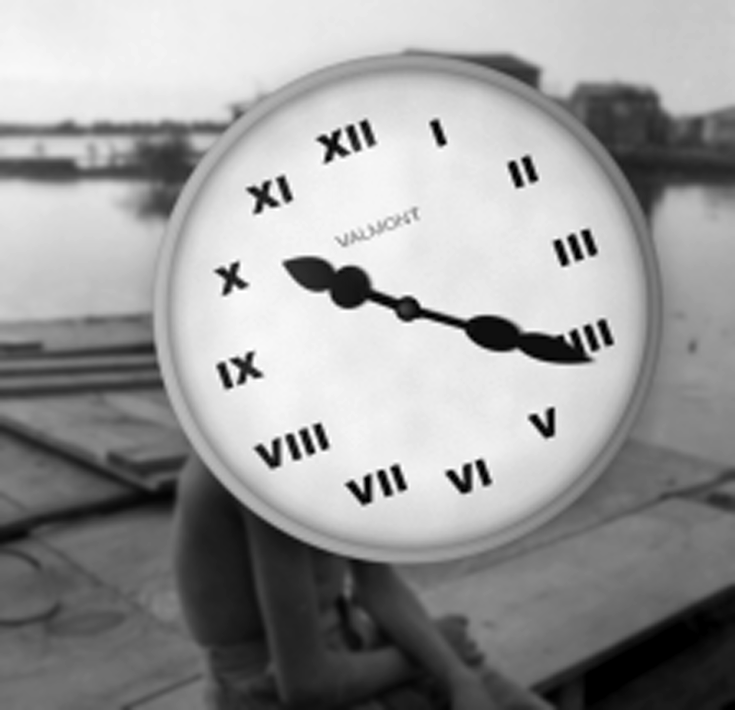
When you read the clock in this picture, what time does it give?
10:21
